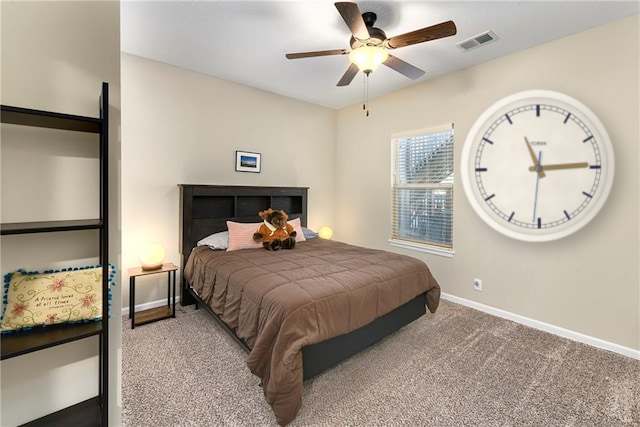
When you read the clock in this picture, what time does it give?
11:14:31
